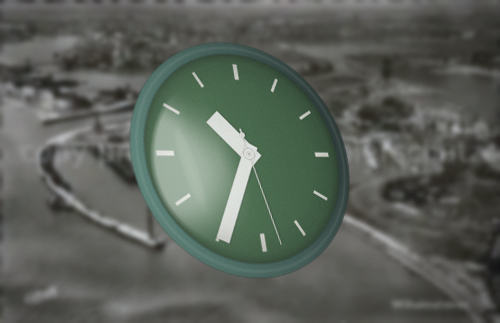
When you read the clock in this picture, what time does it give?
10:34:28
